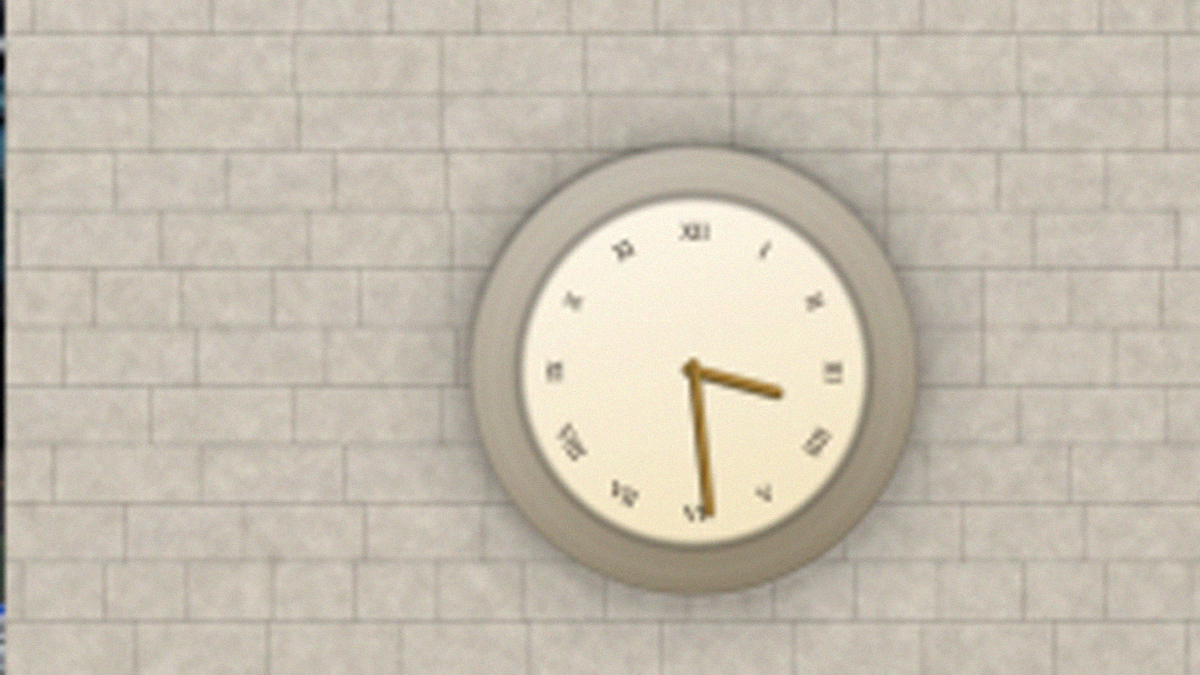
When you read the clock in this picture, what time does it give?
3:29
